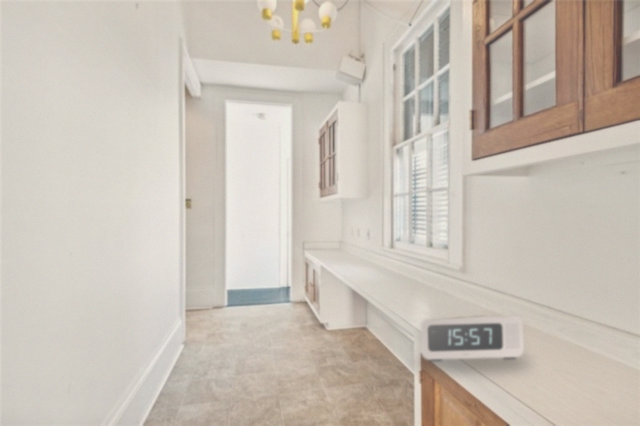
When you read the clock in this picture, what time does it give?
15:57
